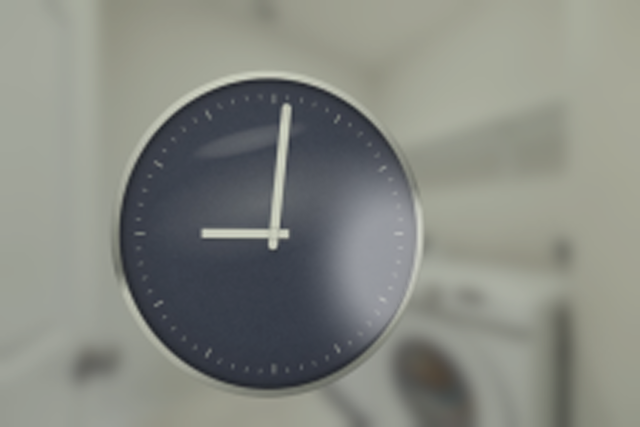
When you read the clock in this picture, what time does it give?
9:01
